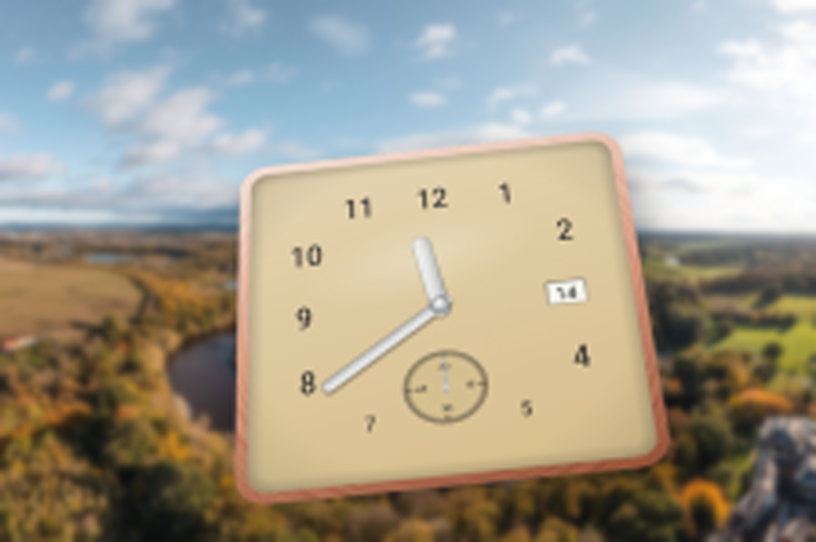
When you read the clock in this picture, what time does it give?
11:39
